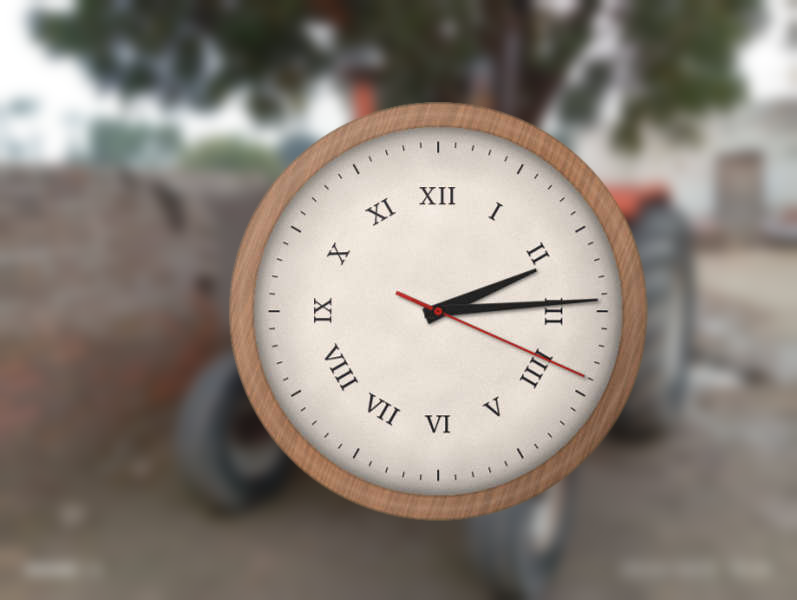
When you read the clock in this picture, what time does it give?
2:14:19
